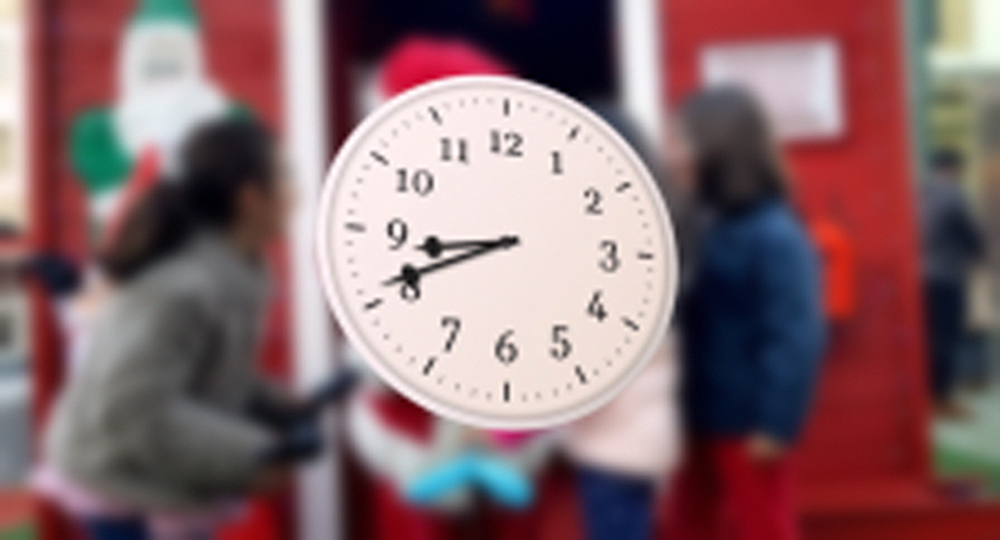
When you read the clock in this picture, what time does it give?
8:41
